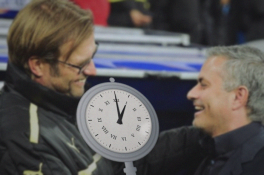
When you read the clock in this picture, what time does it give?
1:00
